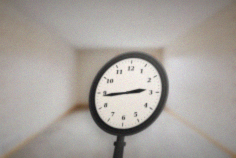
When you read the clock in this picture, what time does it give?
2:44
